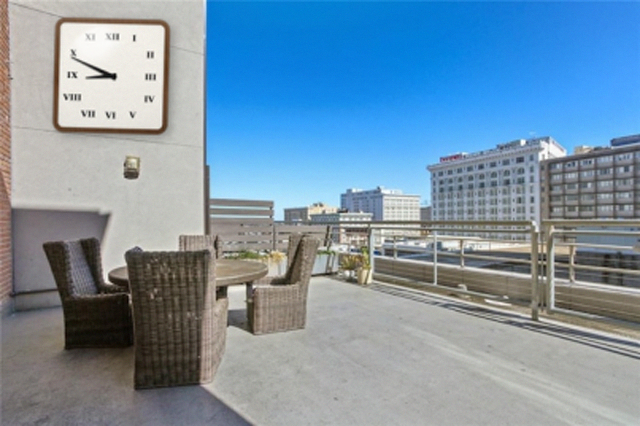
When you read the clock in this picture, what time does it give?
8:49
